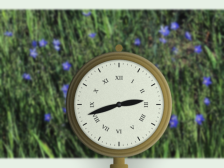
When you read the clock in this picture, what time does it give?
2:42
